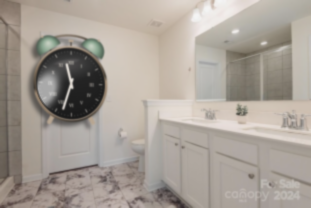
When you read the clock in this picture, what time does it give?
11:33
